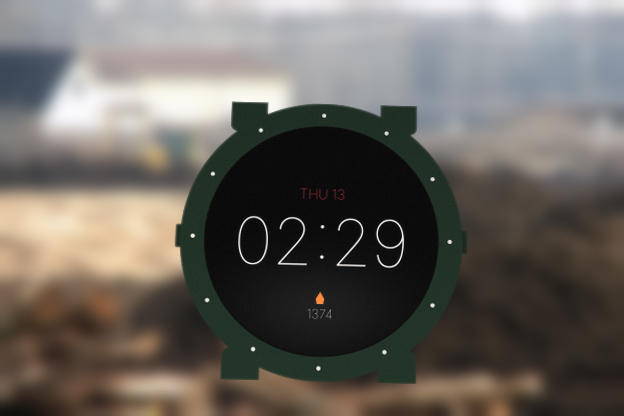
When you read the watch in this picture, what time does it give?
2:29
